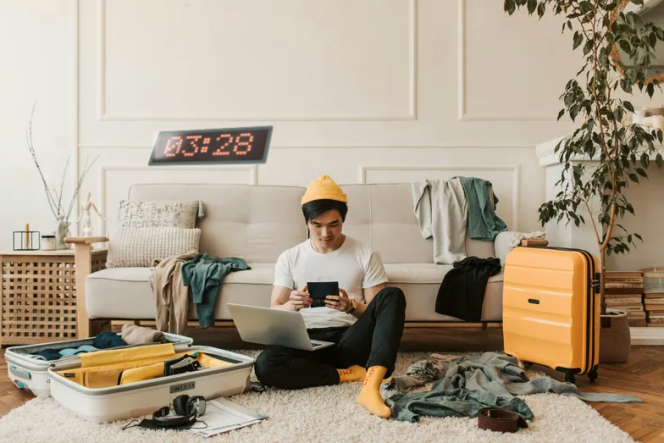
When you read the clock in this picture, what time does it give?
3:28
